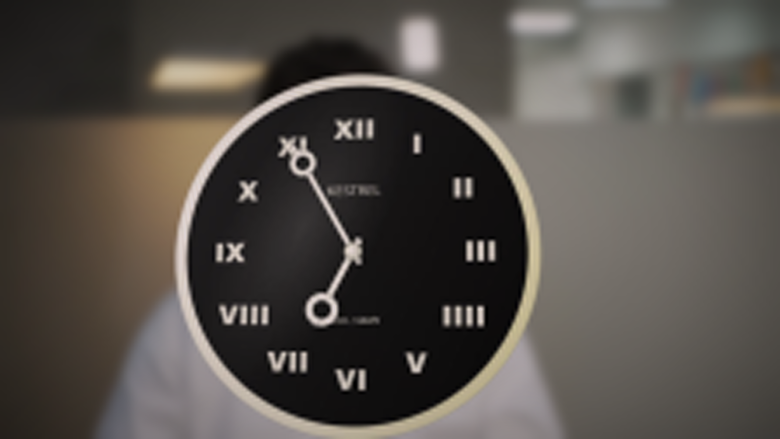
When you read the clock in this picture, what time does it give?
6:55
